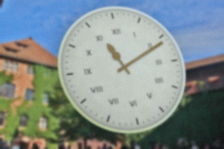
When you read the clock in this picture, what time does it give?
11:11
